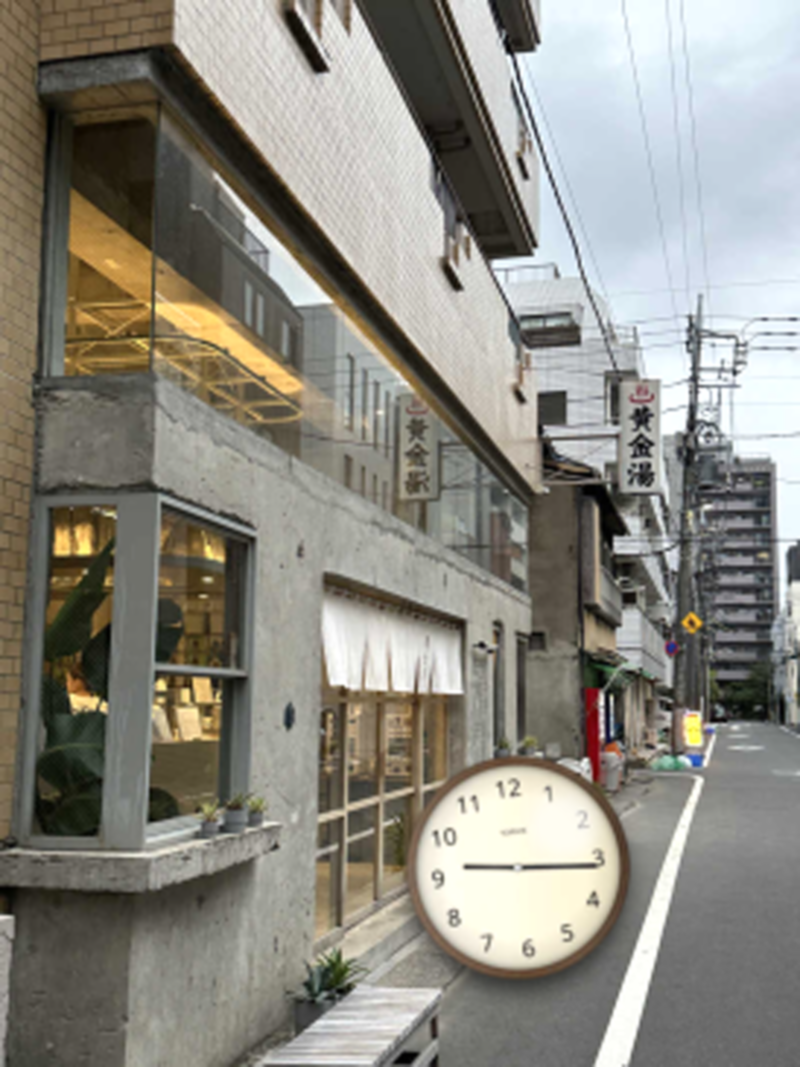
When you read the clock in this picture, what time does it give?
9:16
